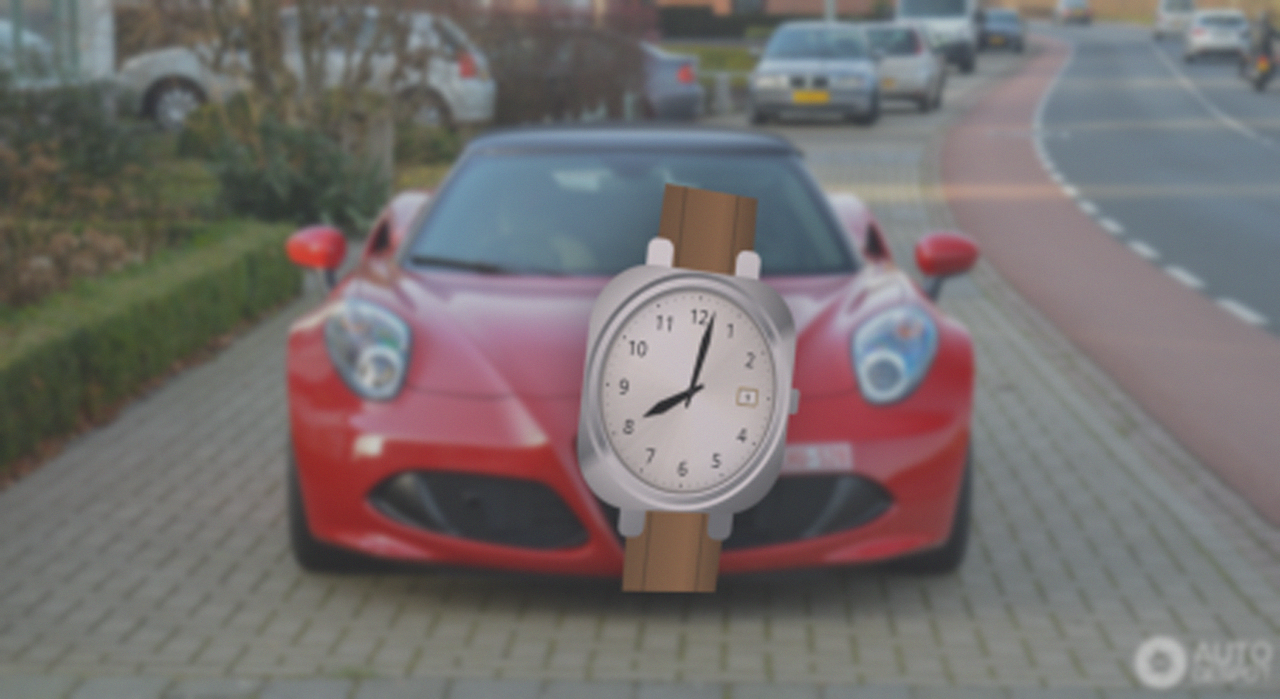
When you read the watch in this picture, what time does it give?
8:02
